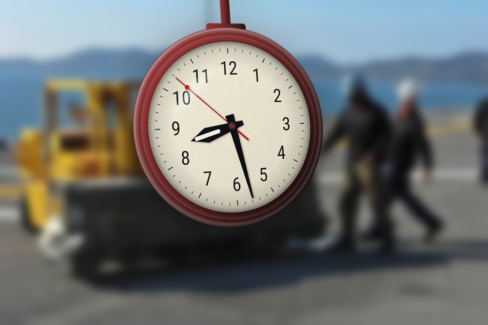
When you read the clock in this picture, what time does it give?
8:27:52
